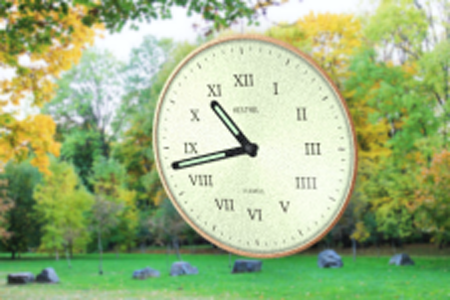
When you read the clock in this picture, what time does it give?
10:43
